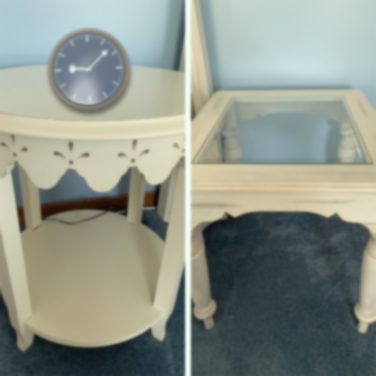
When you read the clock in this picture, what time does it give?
9:08
